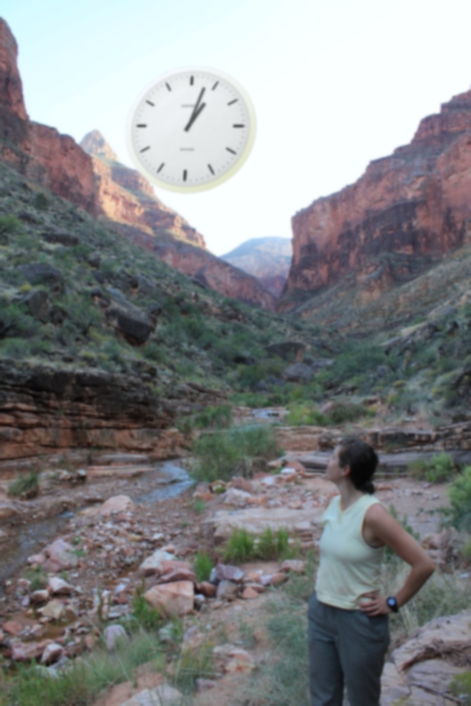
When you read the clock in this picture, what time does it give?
1:03
